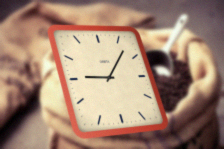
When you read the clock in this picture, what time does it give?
9:07
